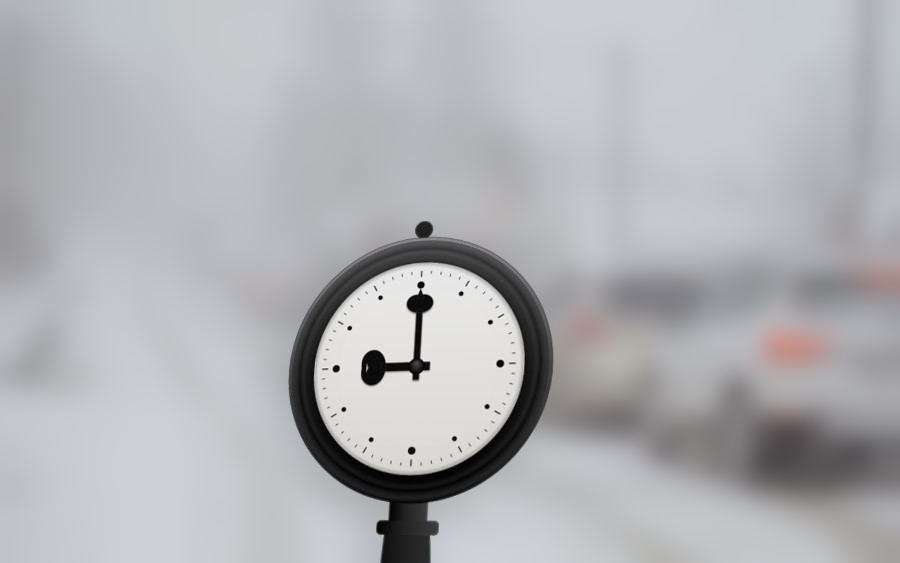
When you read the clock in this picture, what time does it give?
9:00
